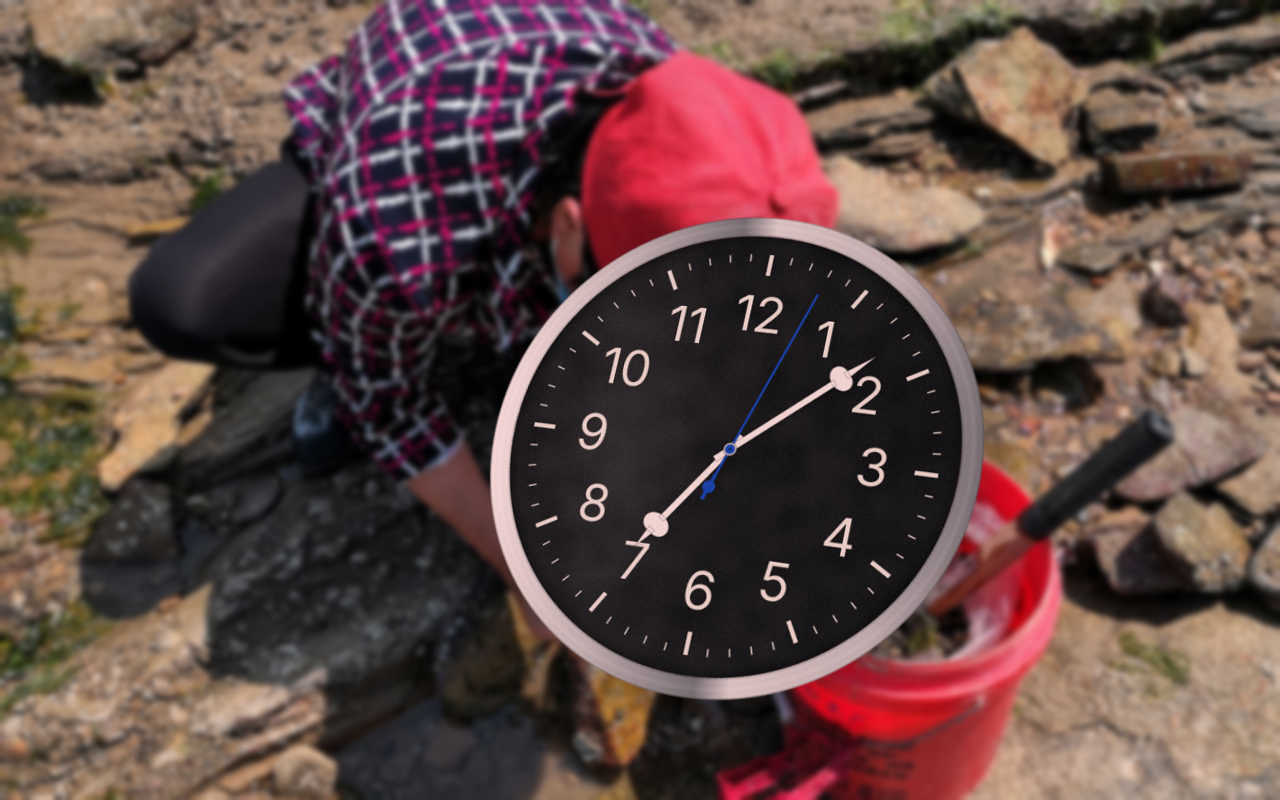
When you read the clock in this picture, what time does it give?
7:08:03
